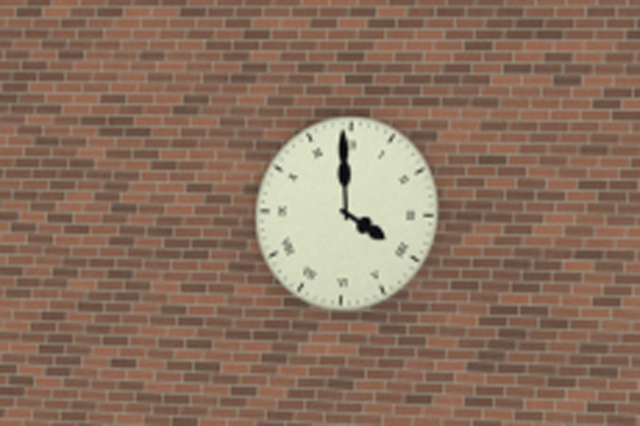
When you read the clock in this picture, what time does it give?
3:59
